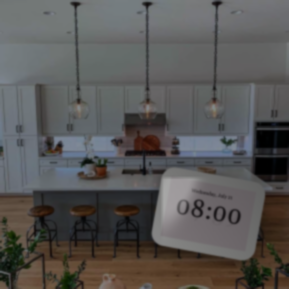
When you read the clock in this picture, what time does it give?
8:00
